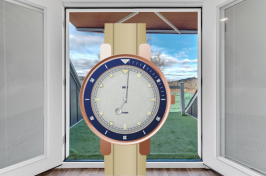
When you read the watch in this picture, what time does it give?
7:01
